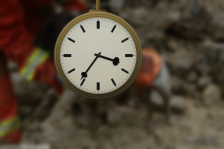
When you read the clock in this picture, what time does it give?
3:36
